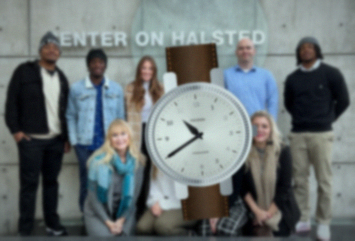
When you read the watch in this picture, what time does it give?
10:40
